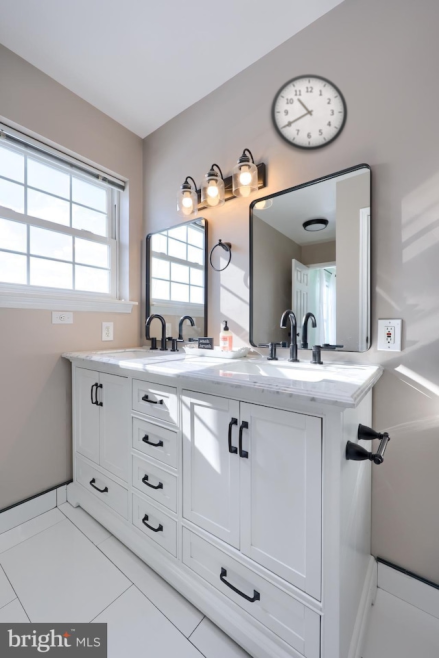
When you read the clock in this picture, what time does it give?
10:40
